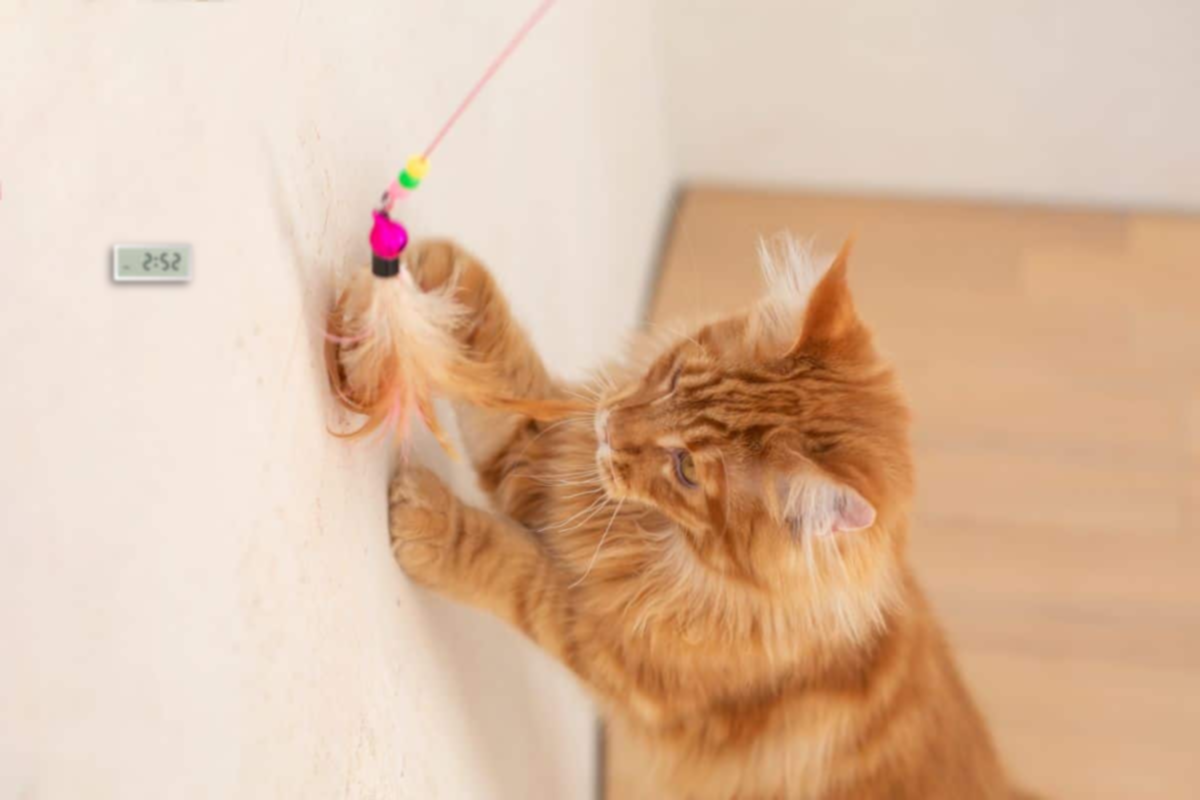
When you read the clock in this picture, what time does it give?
2:52
